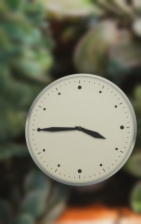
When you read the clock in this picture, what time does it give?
3:45
